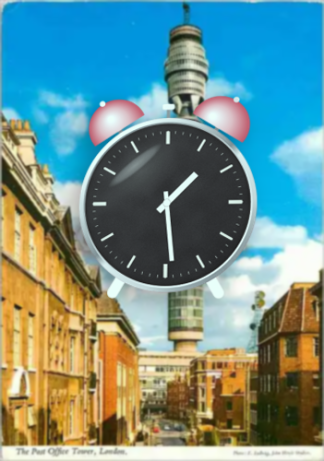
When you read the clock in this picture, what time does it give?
1:29
